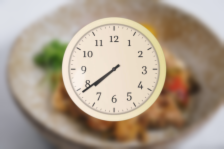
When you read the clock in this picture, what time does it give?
7:39
